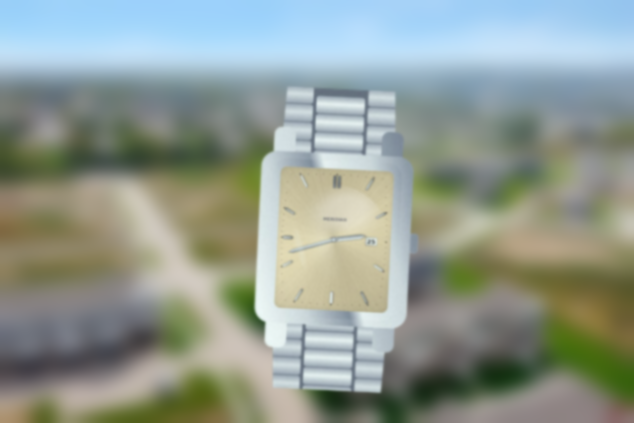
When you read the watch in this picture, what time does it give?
2:42
